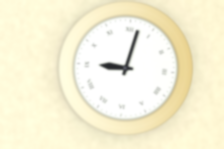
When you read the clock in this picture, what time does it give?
9:02
